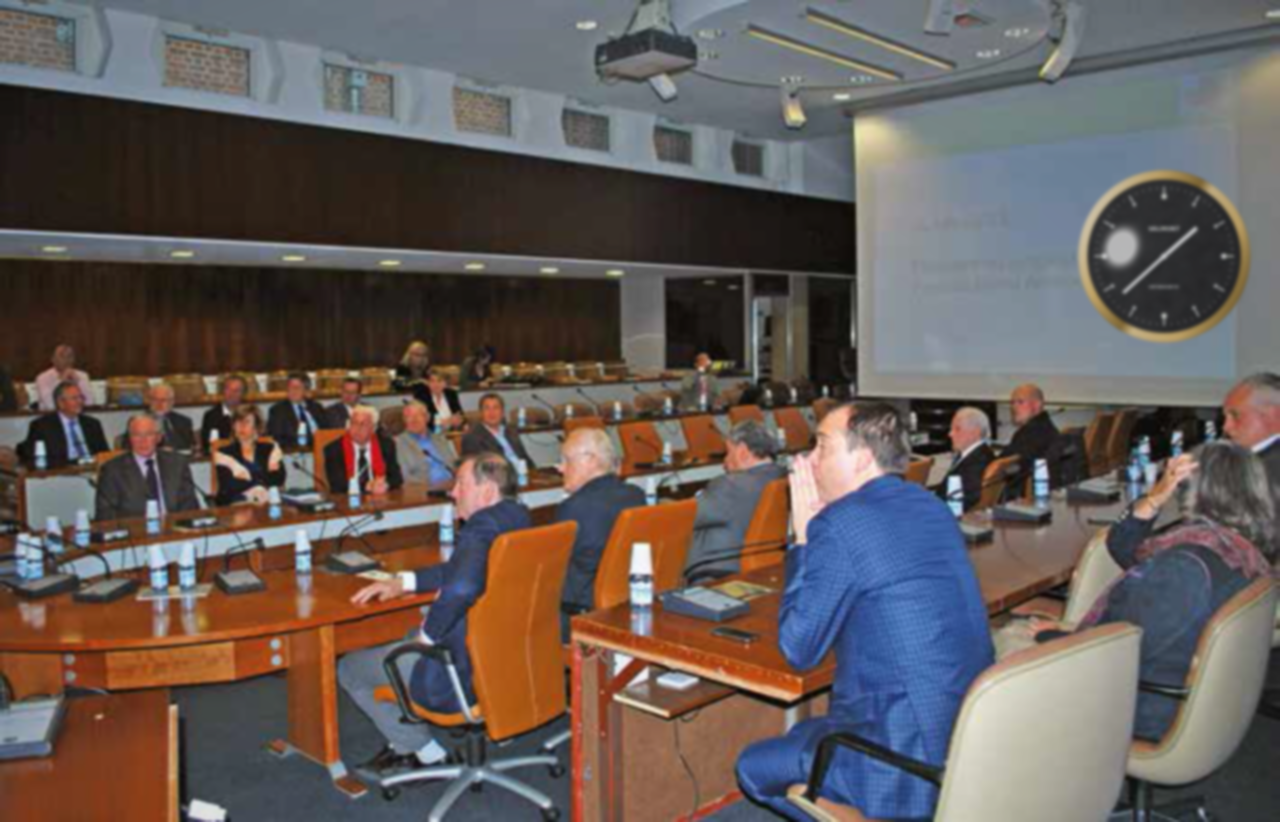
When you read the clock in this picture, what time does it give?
1:38
